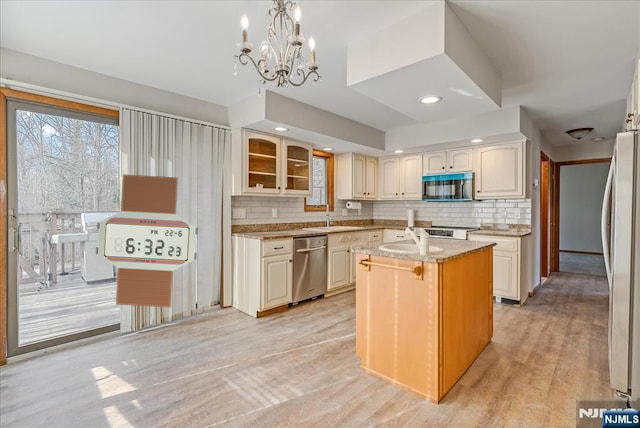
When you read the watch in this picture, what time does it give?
6:32:23
